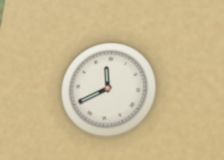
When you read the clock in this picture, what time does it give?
11:40
